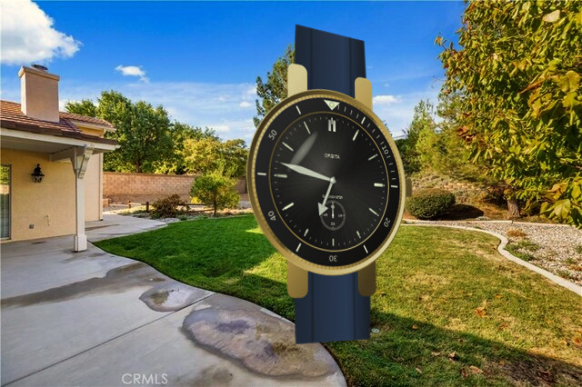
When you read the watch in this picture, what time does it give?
6:47
